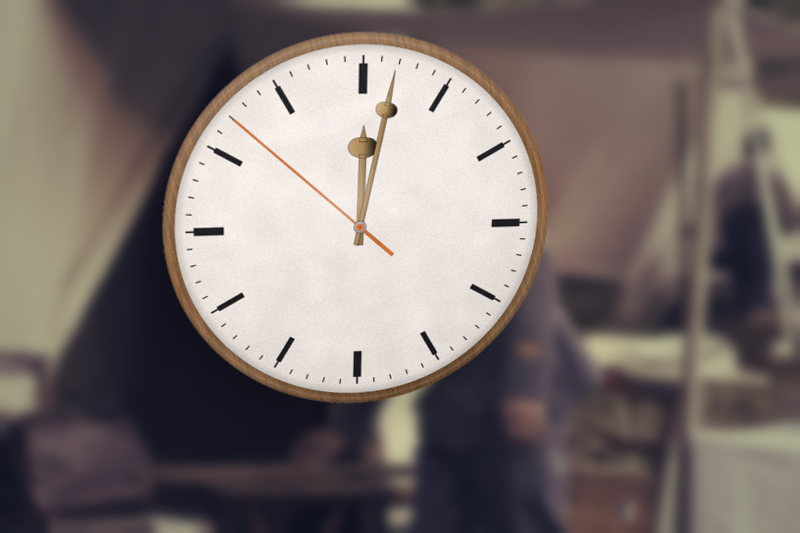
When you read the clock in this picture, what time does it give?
12:01:52
